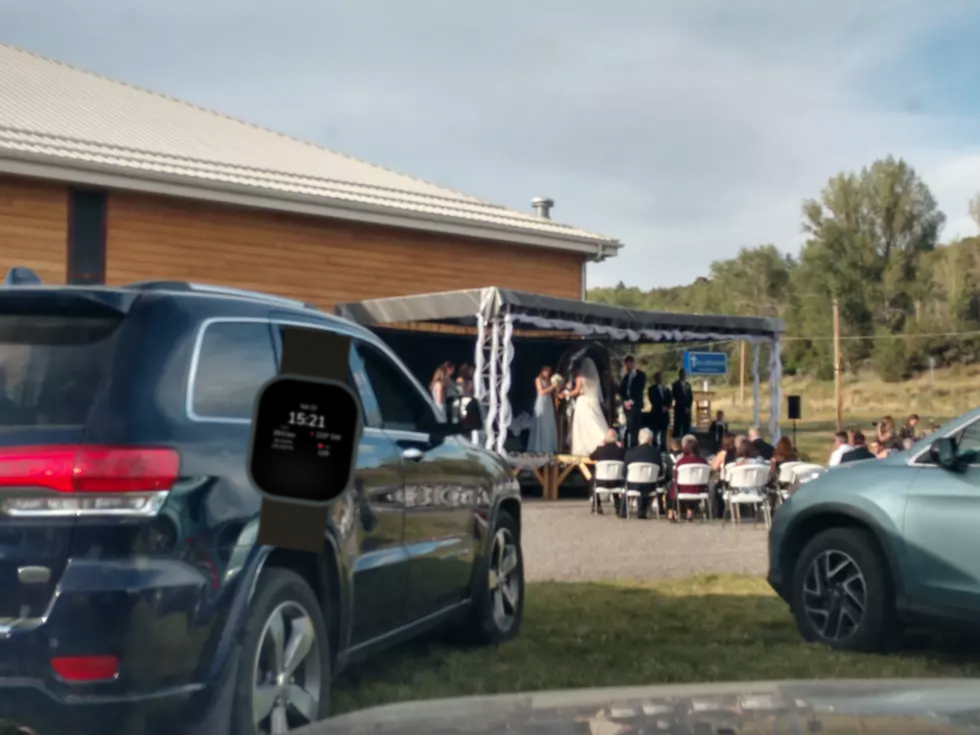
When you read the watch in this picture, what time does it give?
15:21
